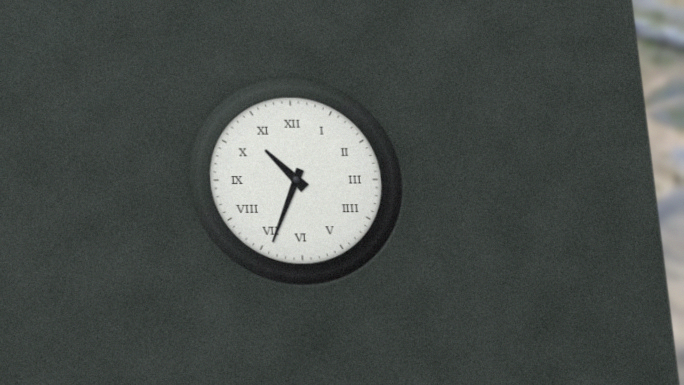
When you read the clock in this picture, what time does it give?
10:34
